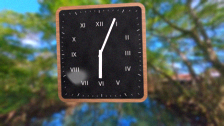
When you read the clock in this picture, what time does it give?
6:04
